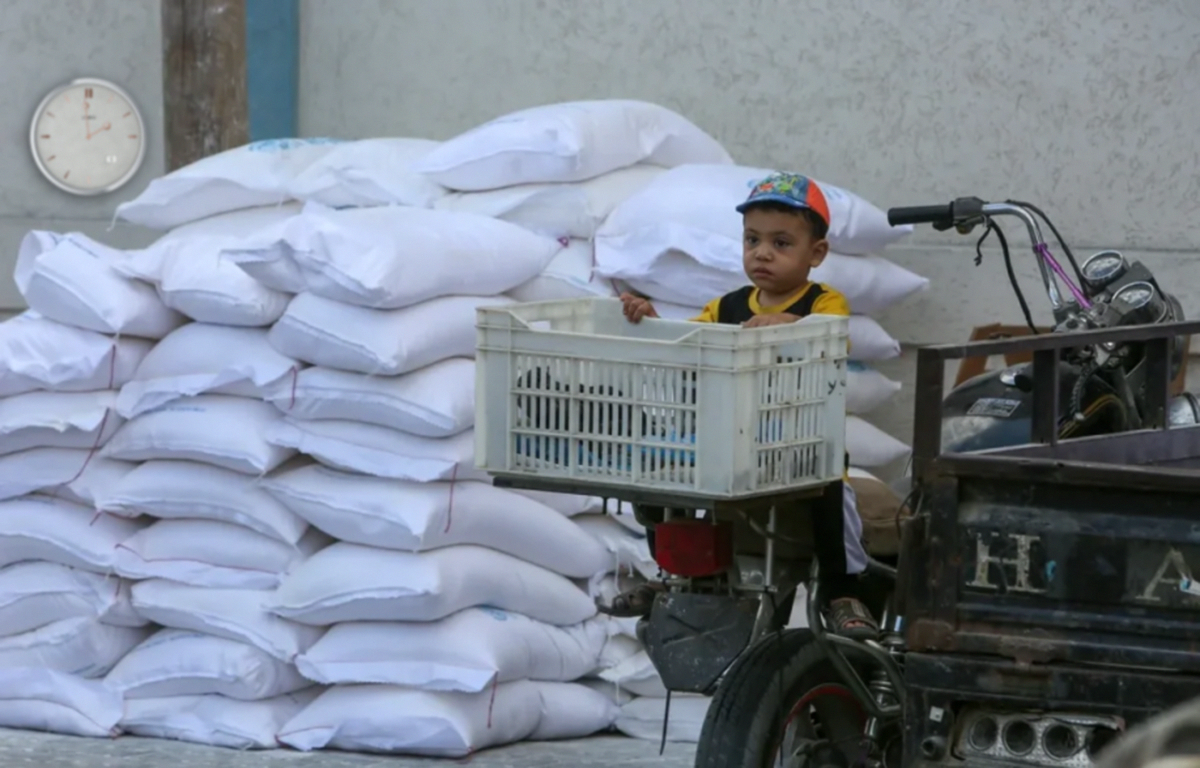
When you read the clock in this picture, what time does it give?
1:59
